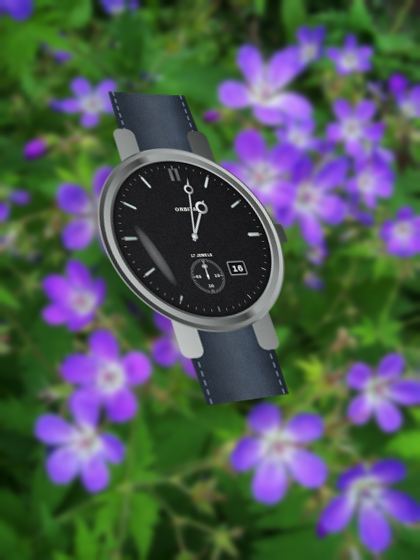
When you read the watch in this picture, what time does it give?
1:02
